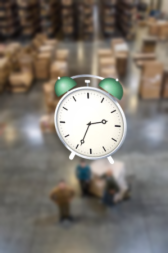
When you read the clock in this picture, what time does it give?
2:34
